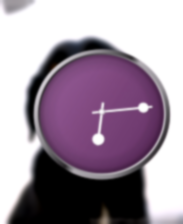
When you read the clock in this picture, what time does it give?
6:14
